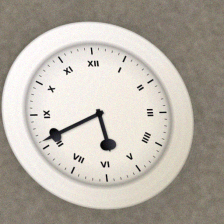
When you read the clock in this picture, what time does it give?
5:41
